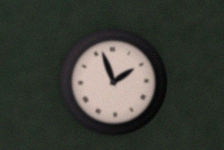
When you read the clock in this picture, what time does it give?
1:57
